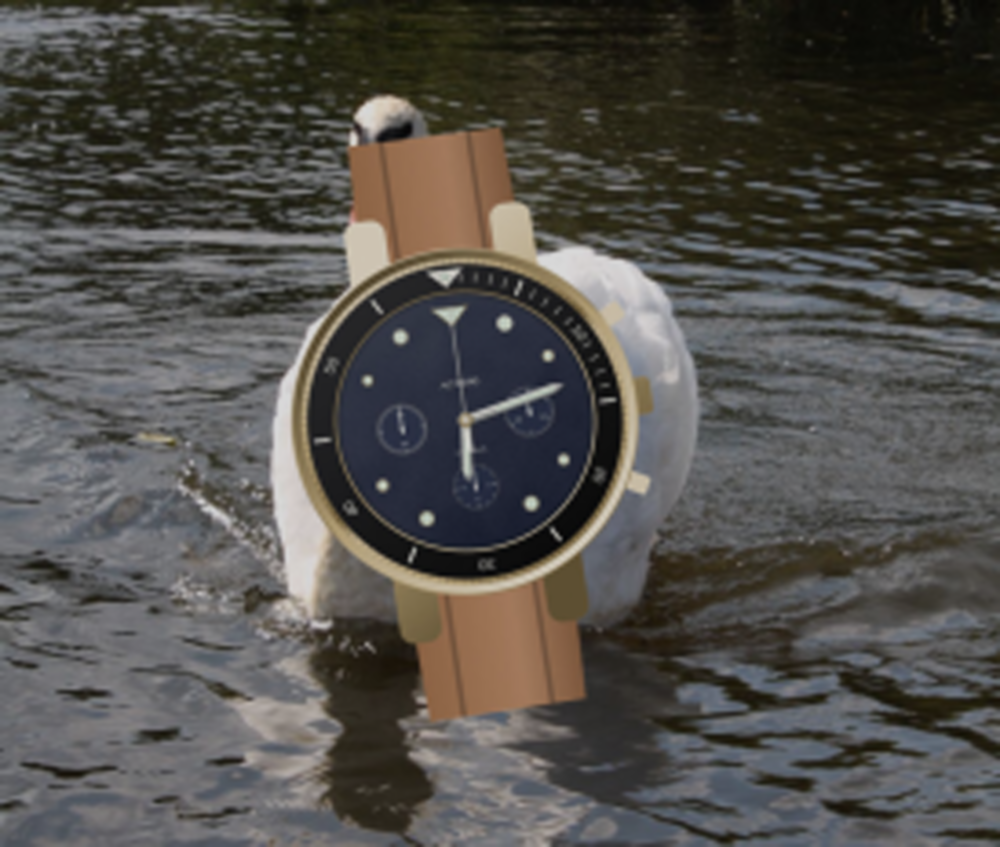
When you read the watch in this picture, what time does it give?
6:13
